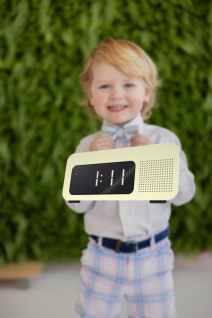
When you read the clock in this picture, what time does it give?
1:11
